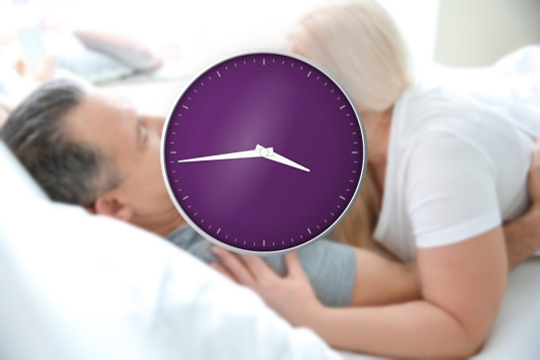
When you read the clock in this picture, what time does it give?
3:44
